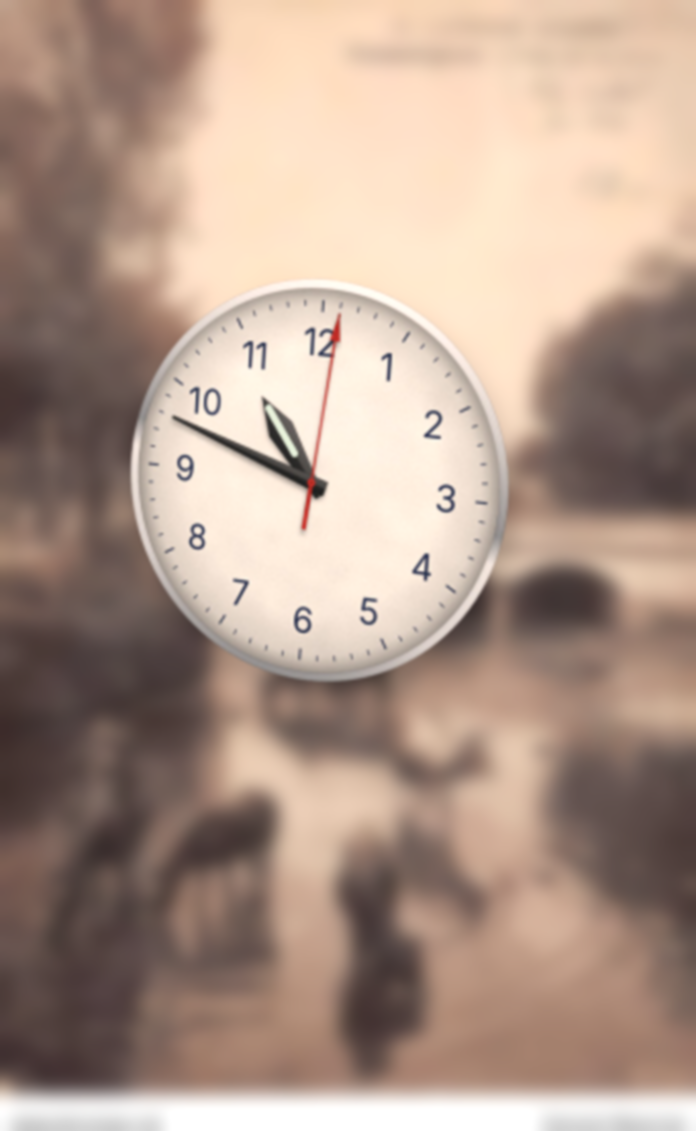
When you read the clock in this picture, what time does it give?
10:48:01
